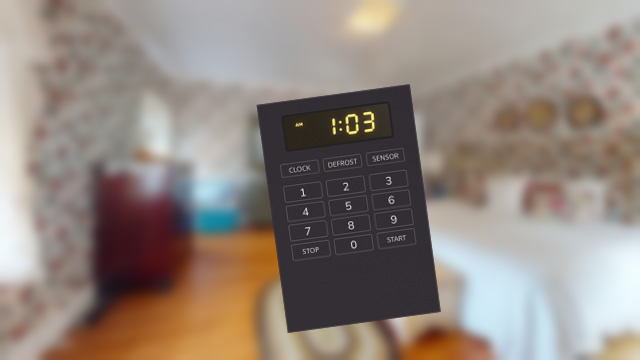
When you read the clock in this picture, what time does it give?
1:03
